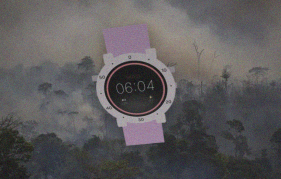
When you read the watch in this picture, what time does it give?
6:04
